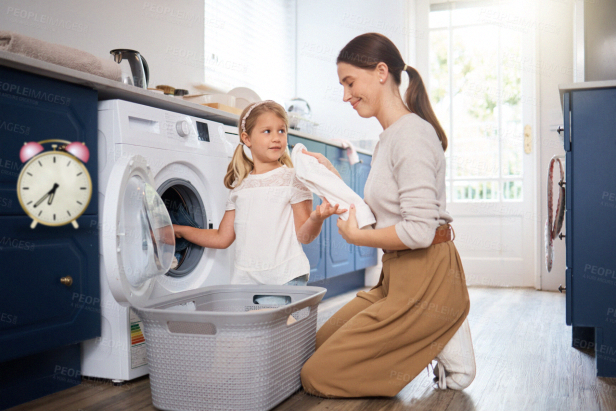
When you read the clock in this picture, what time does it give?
6:38
